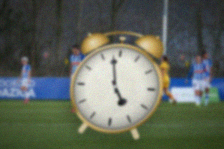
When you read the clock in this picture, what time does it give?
4:58
